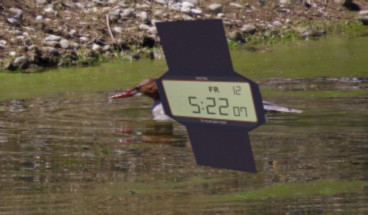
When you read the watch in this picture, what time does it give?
5:22
